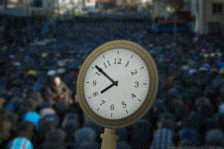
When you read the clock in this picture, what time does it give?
7:51
